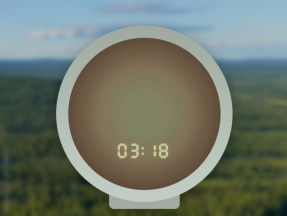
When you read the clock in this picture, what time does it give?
3:18
